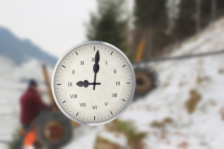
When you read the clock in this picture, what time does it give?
9:01
